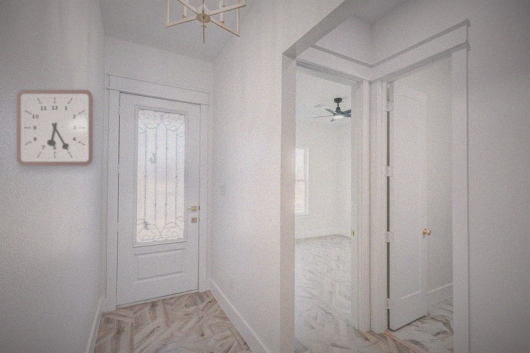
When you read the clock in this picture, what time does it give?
6:25
